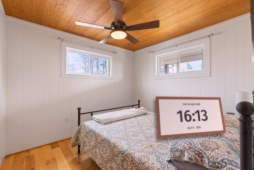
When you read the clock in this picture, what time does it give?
16:13
